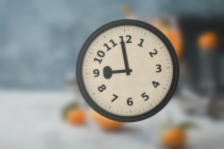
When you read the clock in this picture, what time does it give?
8:59
